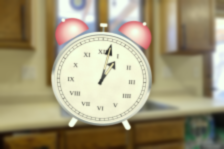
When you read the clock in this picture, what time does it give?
1:02
